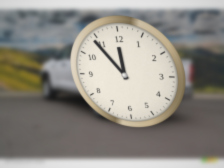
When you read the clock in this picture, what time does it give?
11:54
